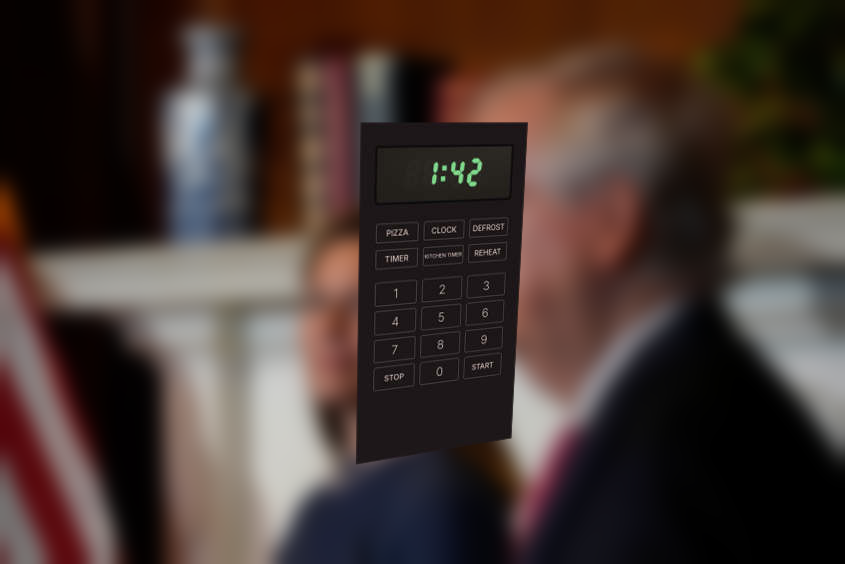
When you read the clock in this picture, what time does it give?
1:42
